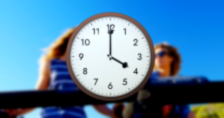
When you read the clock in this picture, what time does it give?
4:00
